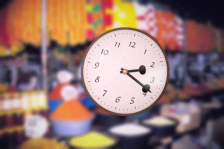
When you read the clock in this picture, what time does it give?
2:19
